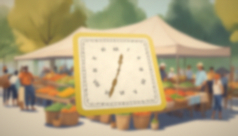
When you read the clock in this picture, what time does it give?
12:34
